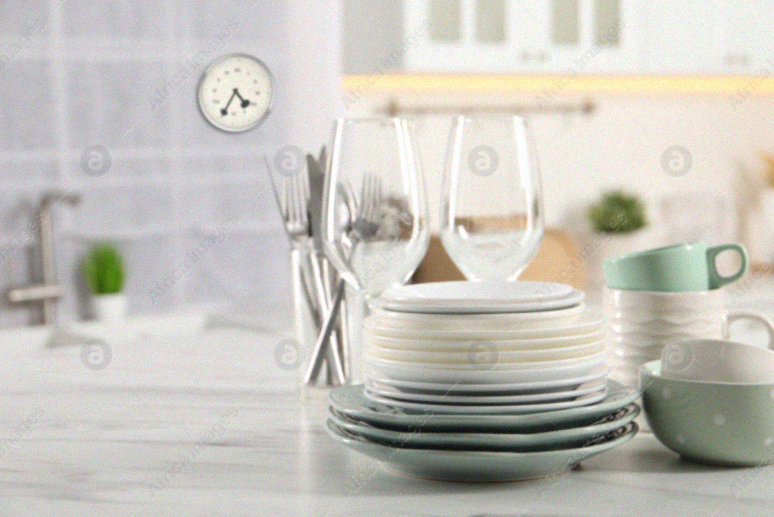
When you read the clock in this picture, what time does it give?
4:34
